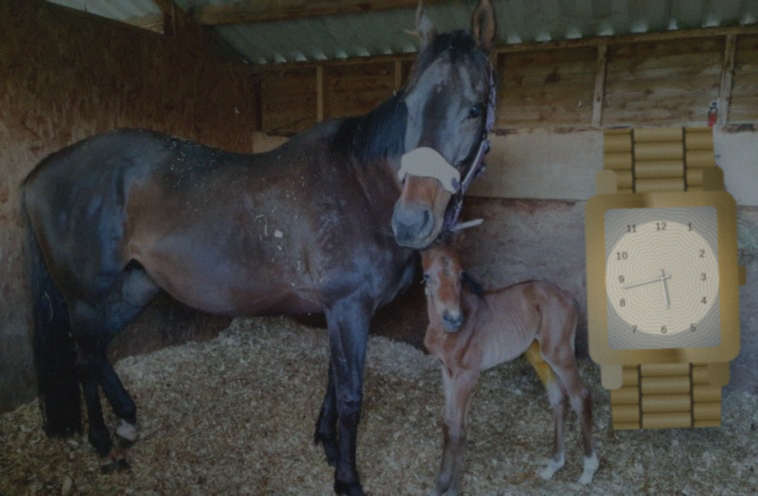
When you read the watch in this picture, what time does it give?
5:43
